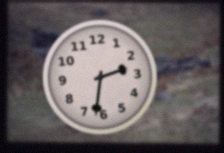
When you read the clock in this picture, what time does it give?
2:32
